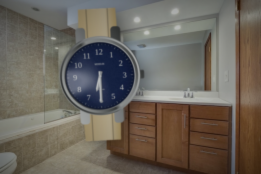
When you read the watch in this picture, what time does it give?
6:30
